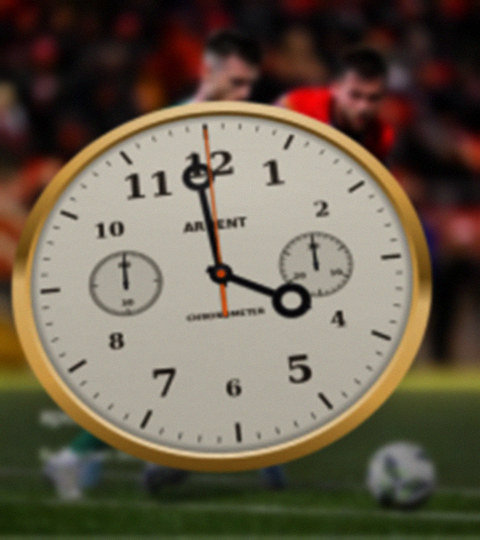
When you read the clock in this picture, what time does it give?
3:59
